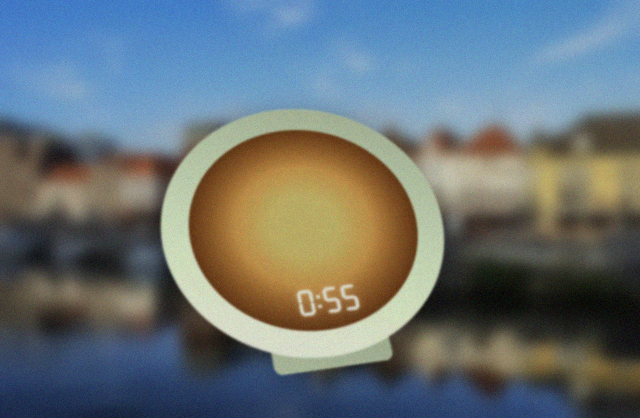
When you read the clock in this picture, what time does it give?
0:55
